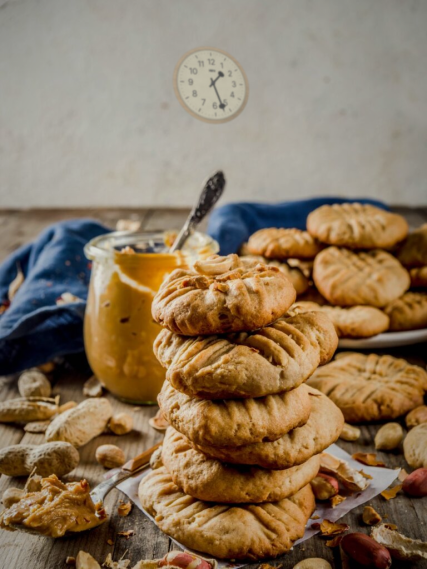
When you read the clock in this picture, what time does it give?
1:27
